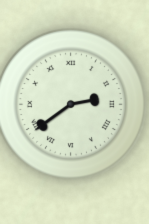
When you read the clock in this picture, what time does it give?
2:39
